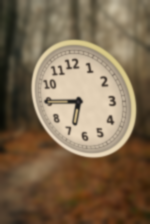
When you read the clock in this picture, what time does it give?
6:45
